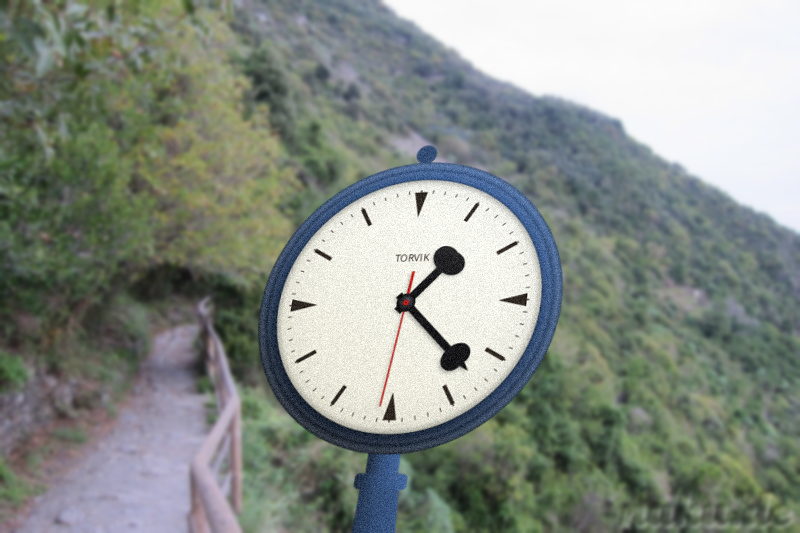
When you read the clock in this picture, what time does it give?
1:22:31
